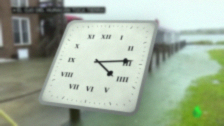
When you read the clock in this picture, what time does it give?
4:14
